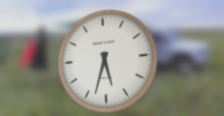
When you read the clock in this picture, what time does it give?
5:33
